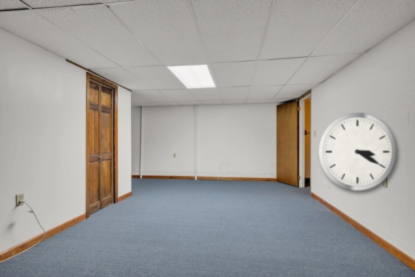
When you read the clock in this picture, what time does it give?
3:20
